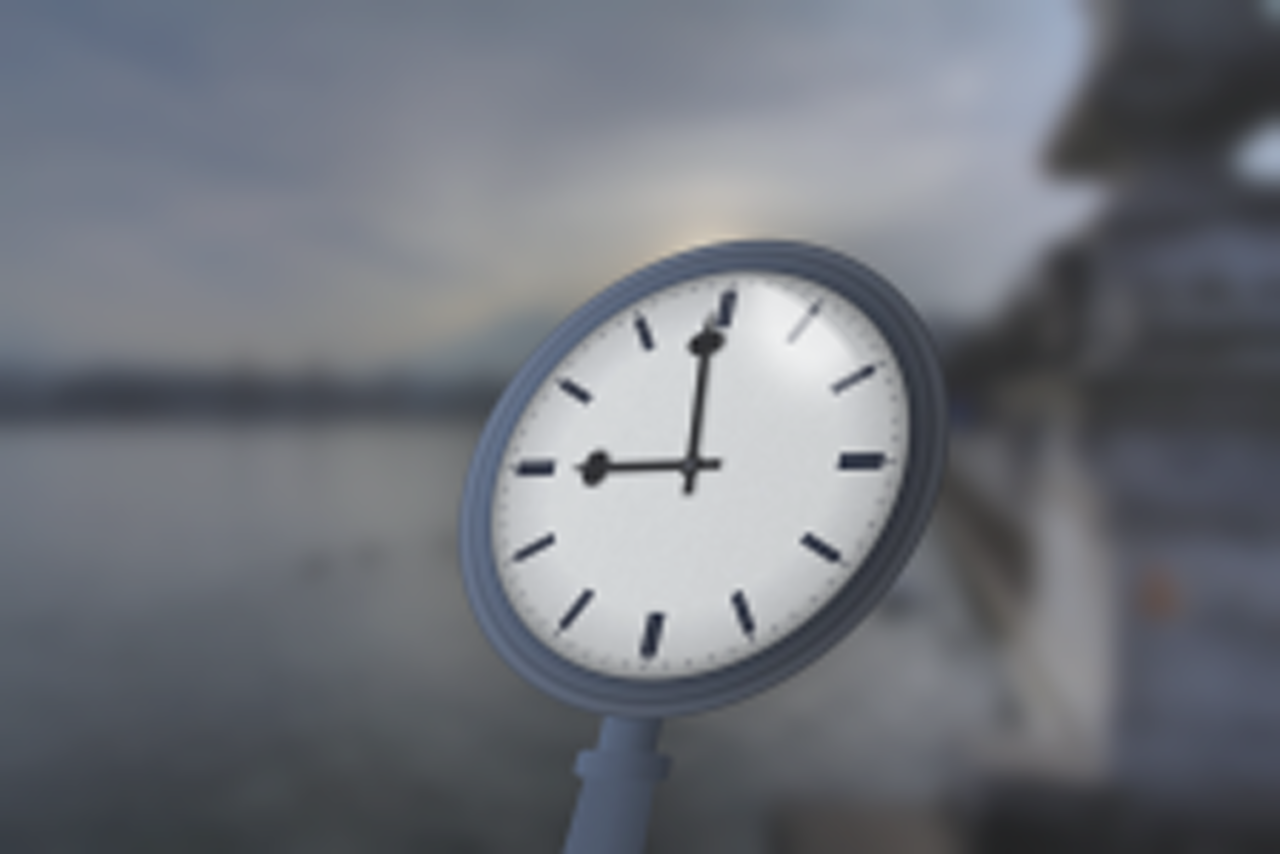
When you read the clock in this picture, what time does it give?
8:59
